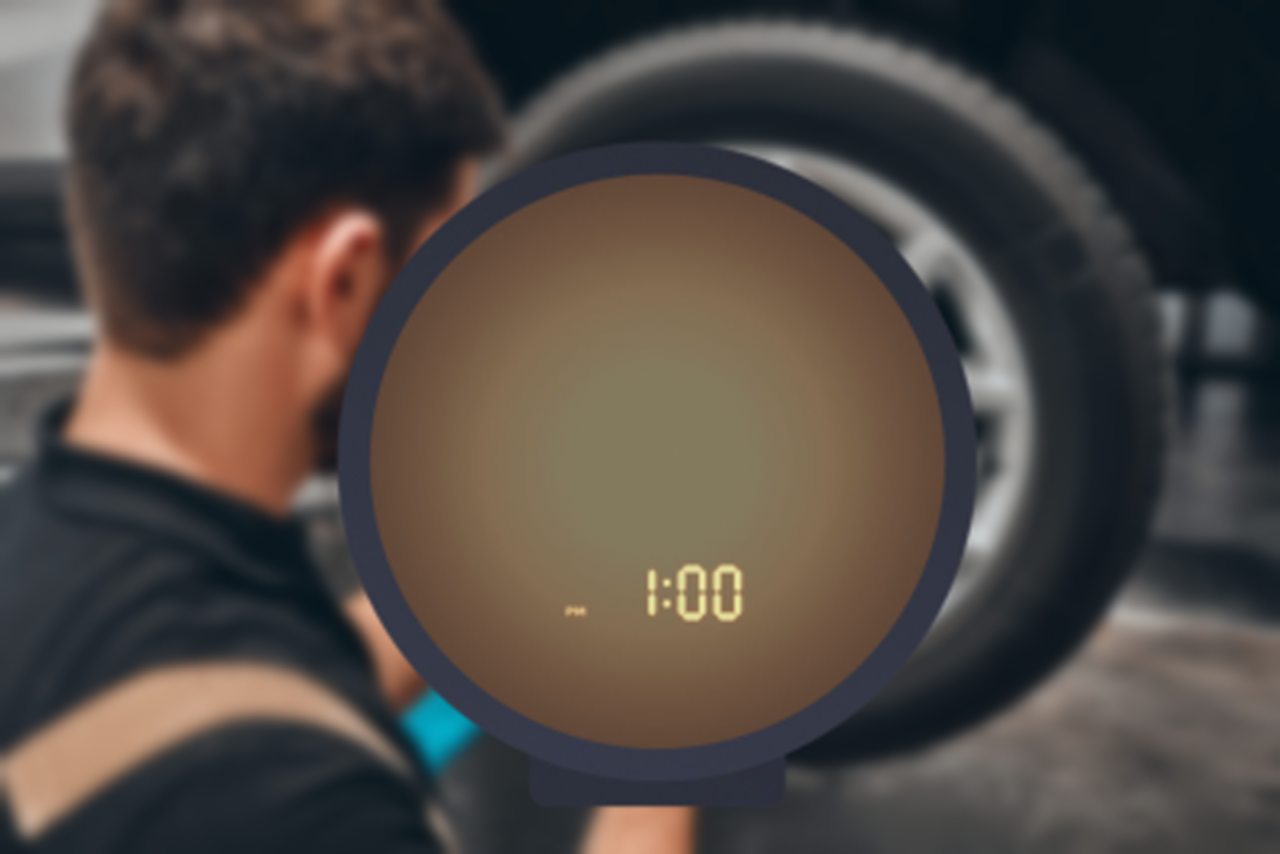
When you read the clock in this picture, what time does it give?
1:00
